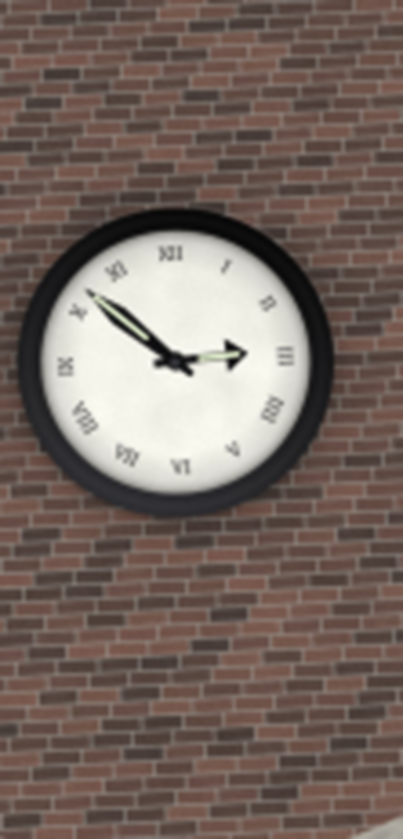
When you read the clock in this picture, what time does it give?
2:52
